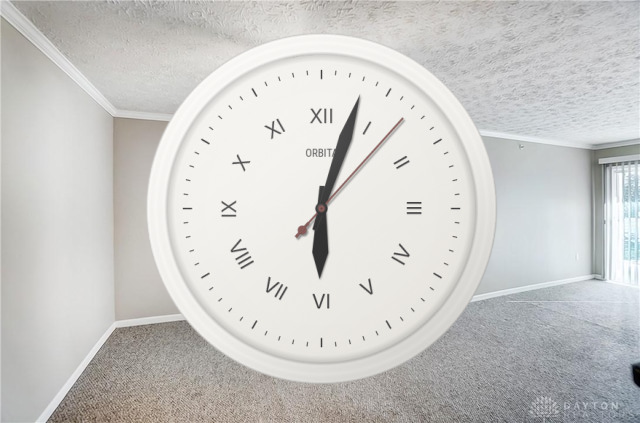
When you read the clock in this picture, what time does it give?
6:03:07
